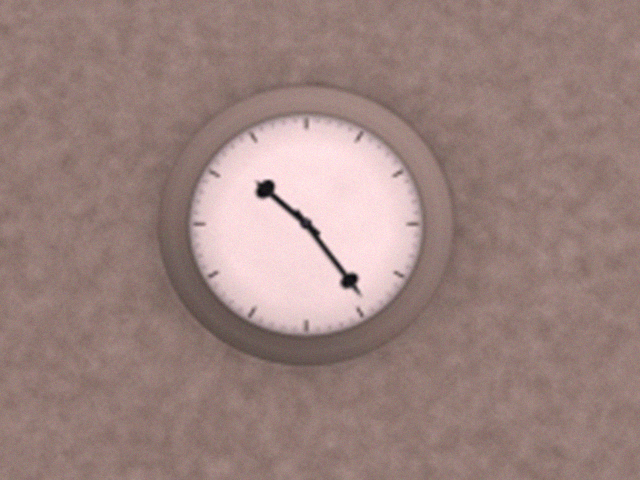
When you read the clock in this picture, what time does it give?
10:24
